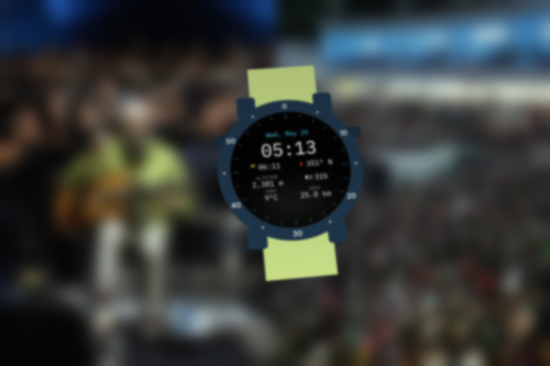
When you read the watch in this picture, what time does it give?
5:13
